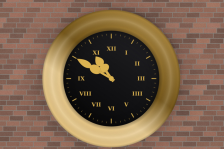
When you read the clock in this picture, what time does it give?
10:50
